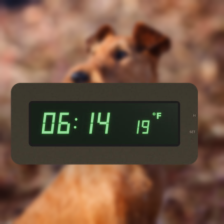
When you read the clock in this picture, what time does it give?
6:14
